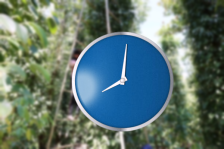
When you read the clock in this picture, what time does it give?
8:01
